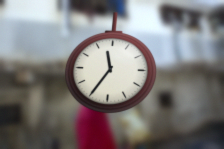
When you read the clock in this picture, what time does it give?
11:35
